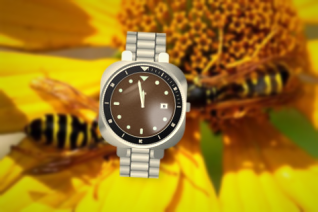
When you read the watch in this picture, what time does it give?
11:58
